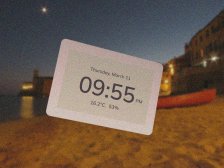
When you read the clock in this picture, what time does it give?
9:55
